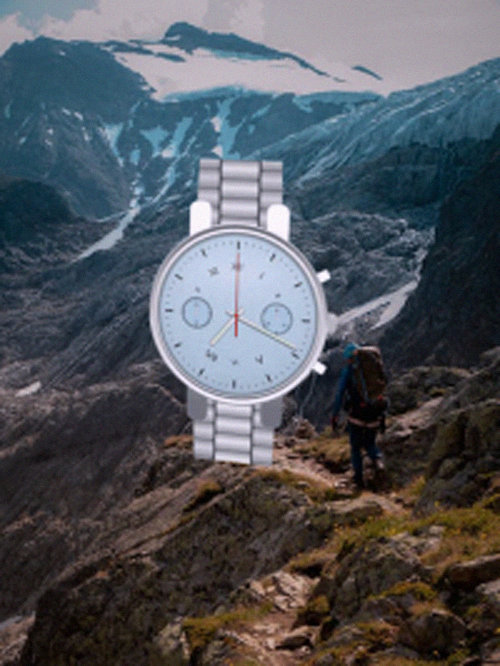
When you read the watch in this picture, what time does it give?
7:19
